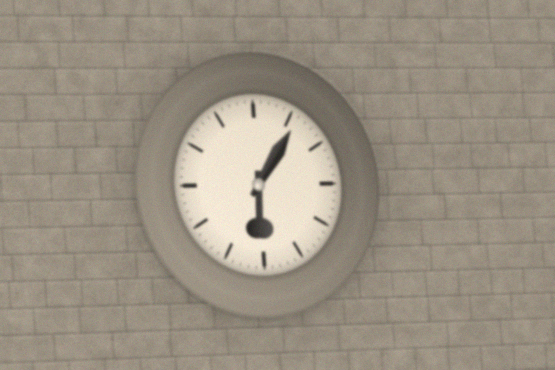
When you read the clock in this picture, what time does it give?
6:06
